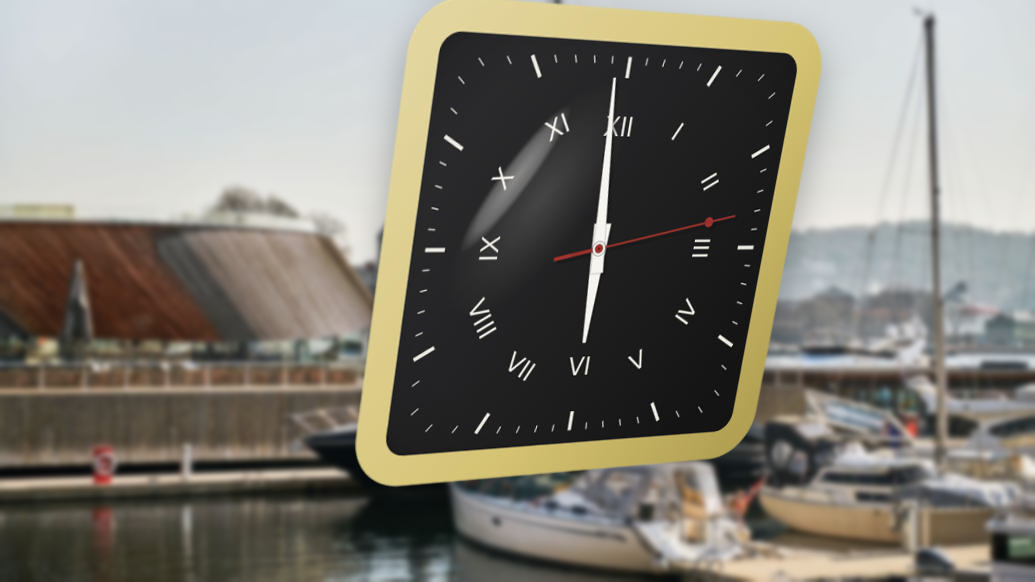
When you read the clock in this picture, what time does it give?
5:59:13
